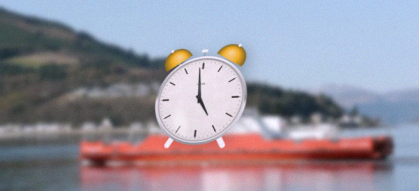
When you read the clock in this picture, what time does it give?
4:59
